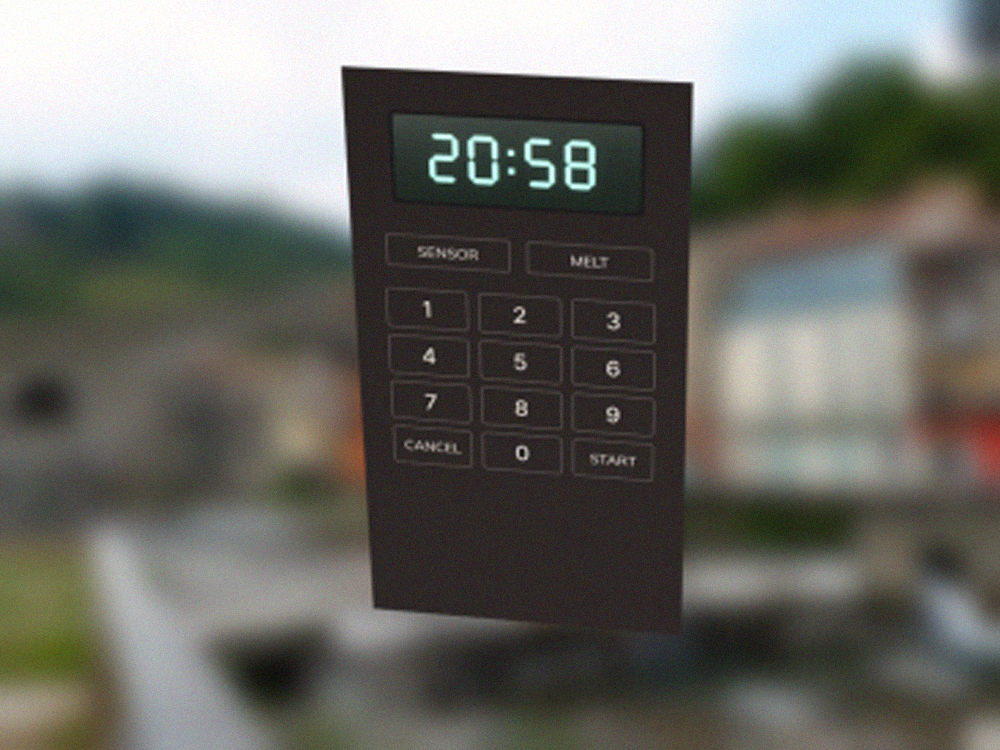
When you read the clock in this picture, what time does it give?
20:58
